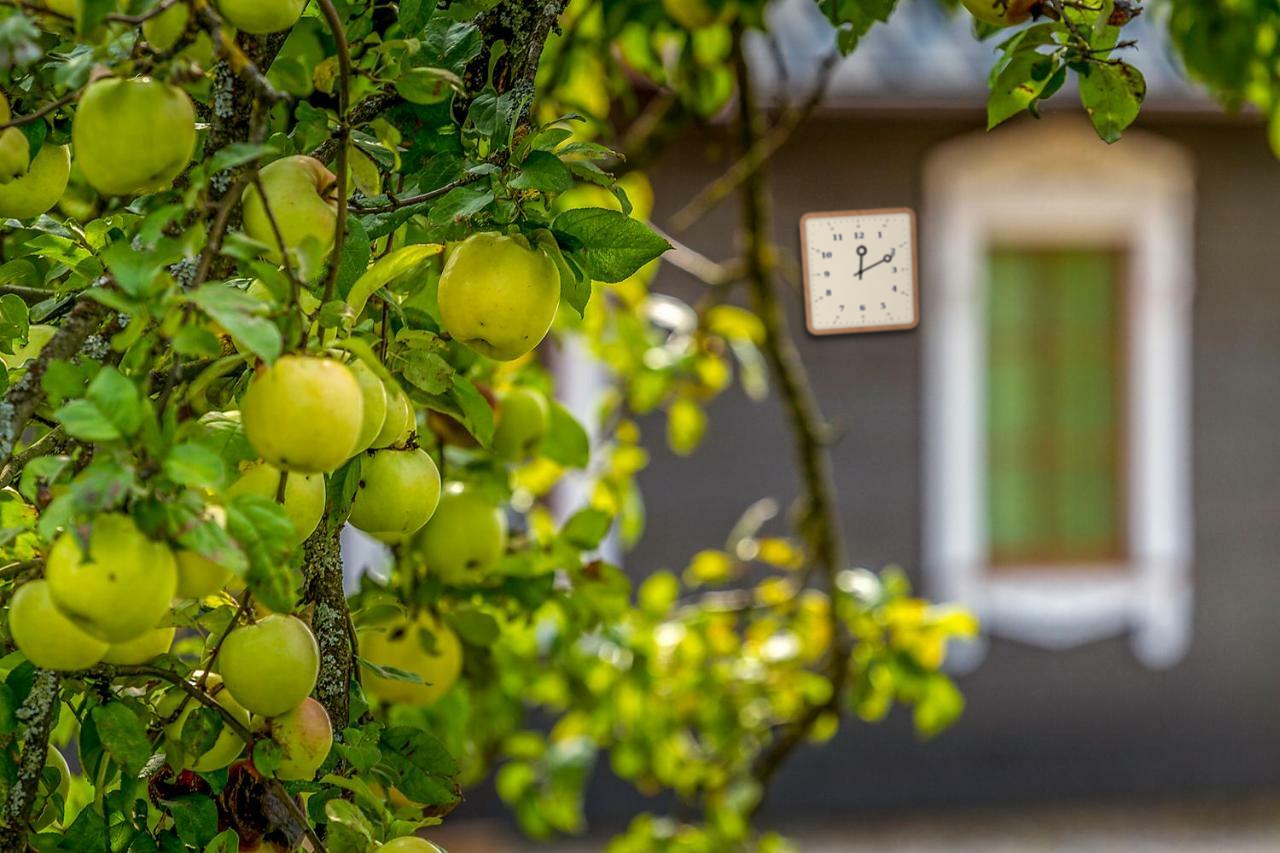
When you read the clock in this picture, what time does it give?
12:11
